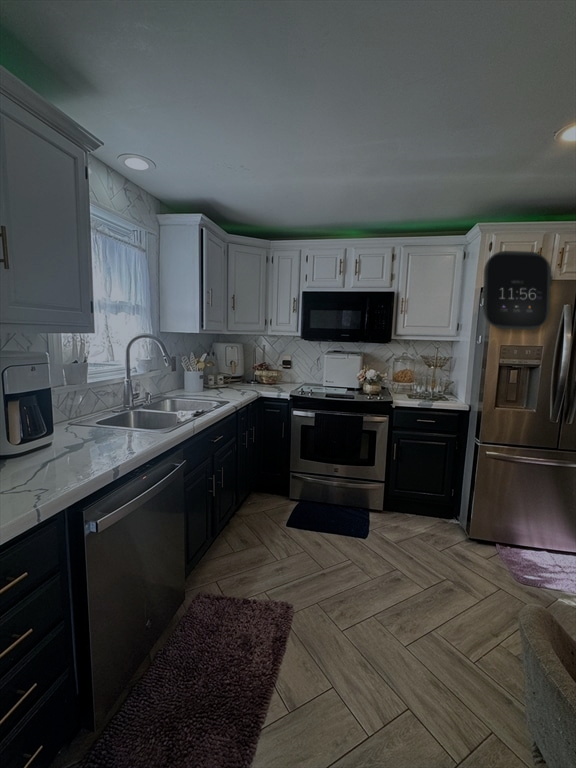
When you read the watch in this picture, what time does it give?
11:56
